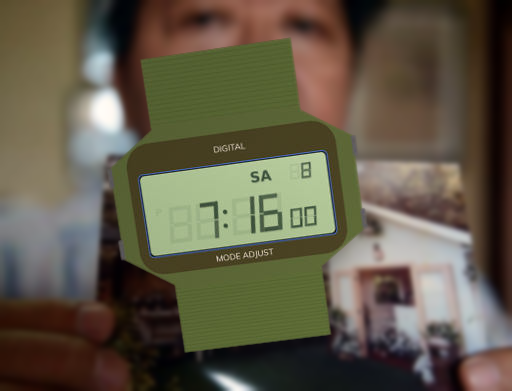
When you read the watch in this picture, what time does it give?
7:16:00
